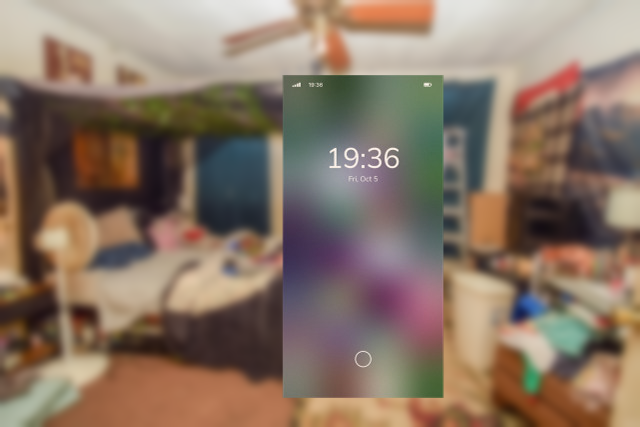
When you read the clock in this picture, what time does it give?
19:36
